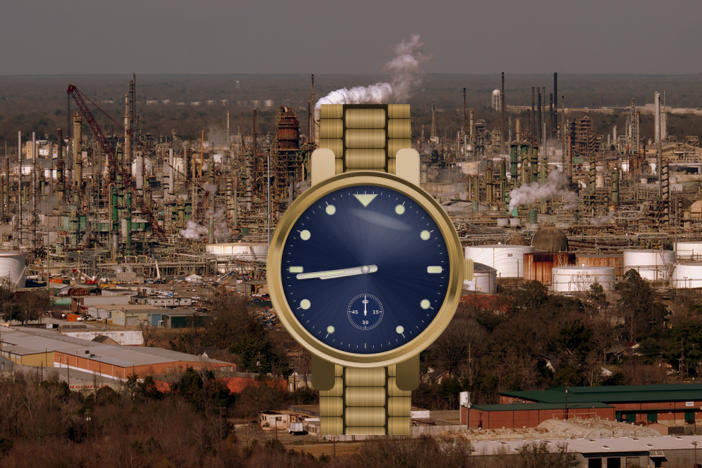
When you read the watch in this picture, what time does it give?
8:44
